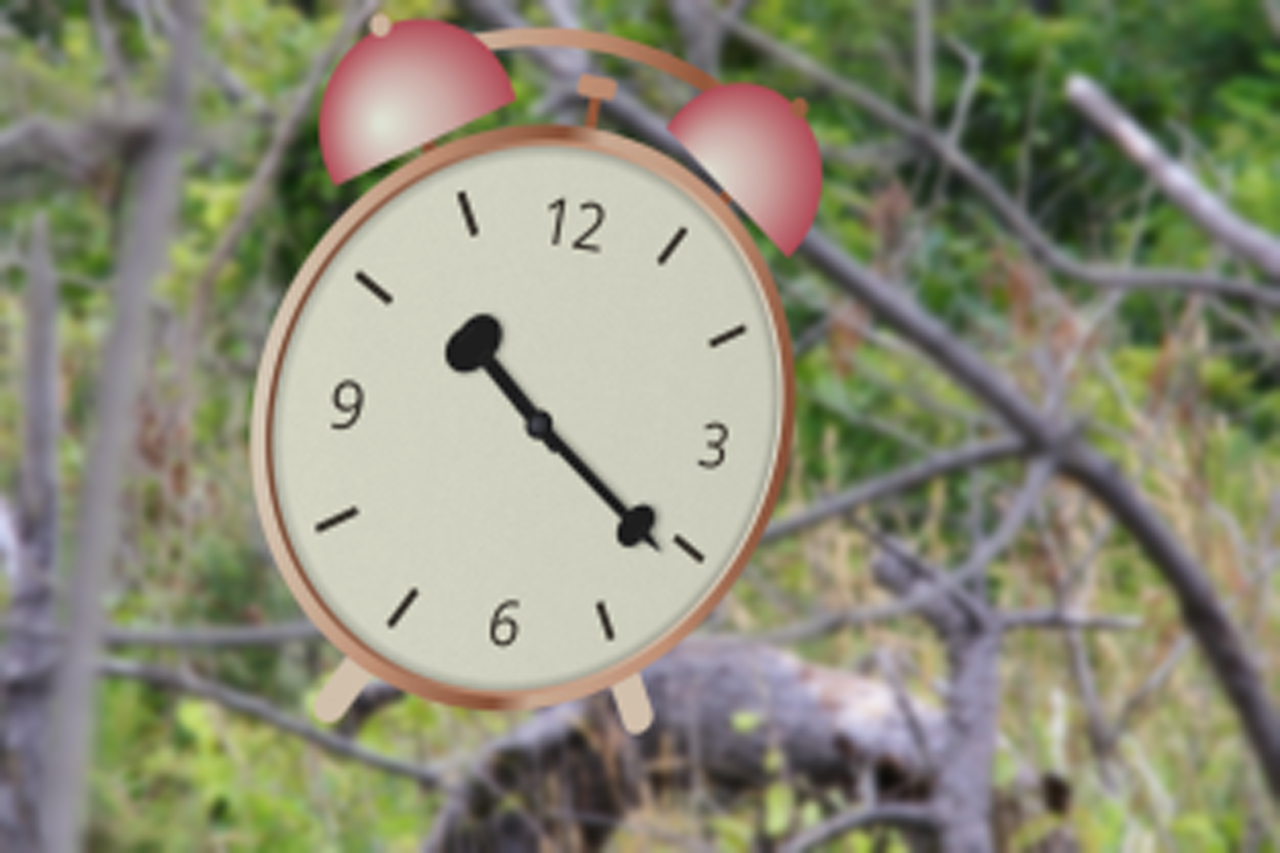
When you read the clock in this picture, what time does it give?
10:21
